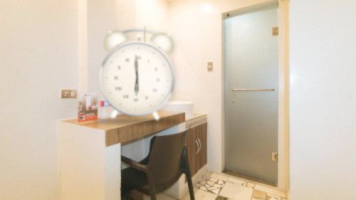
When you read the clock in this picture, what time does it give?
5:59
